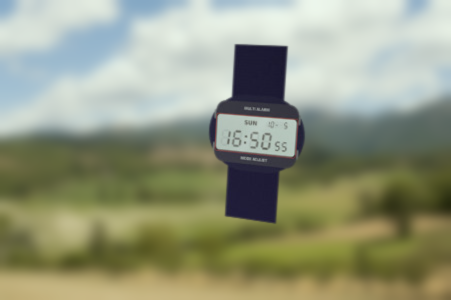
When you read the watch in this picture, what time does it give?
16:50:55
